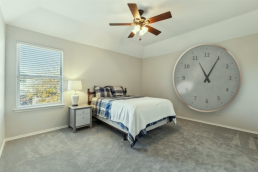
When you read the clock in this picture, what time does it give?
11:05
